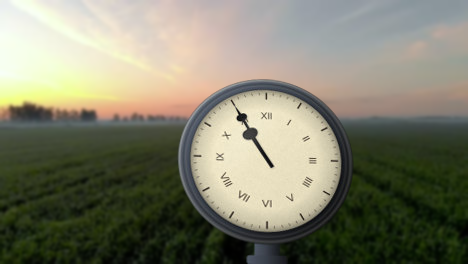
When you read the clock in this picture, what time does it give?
10:55
